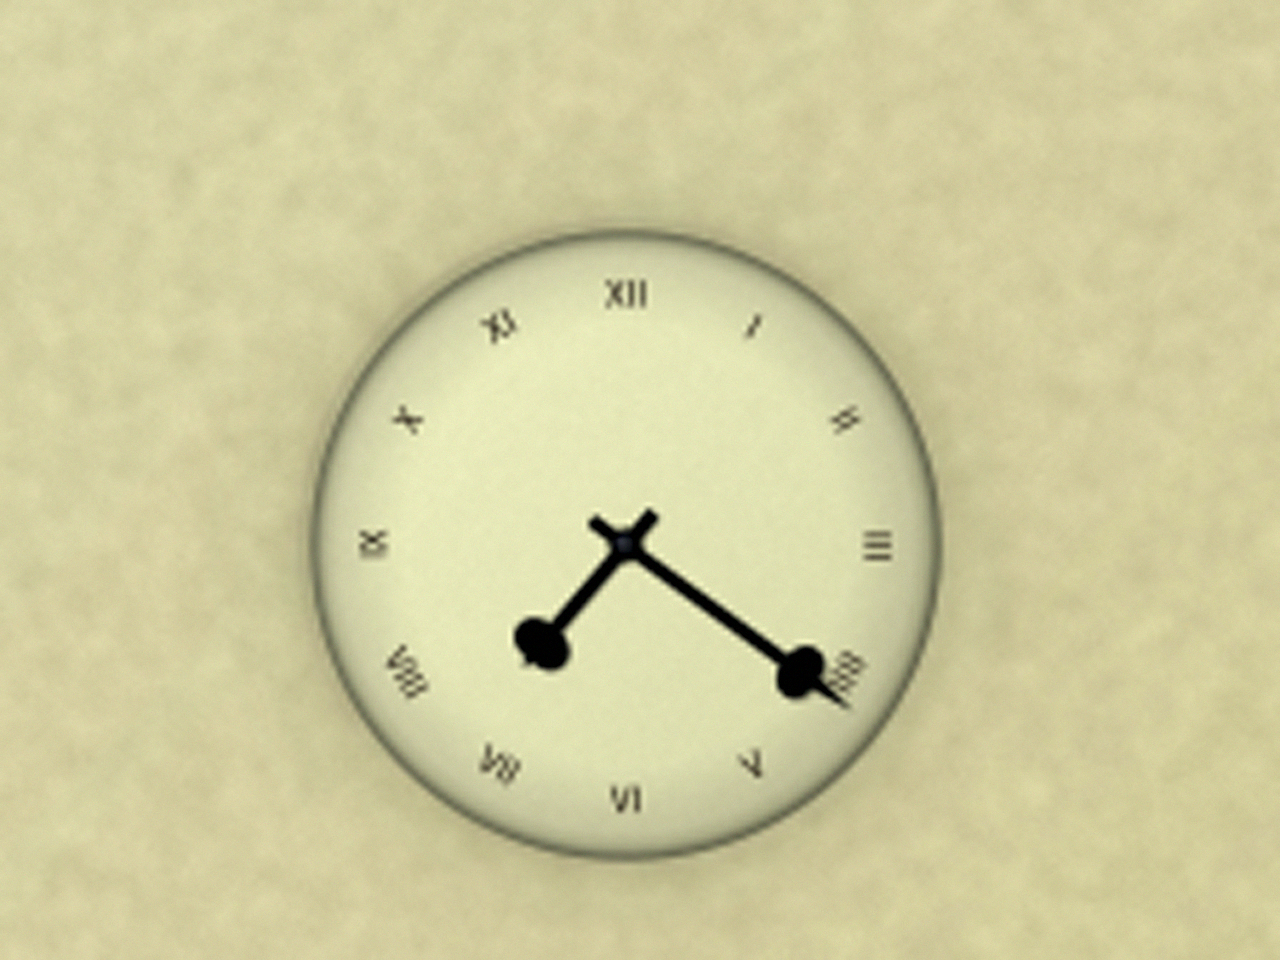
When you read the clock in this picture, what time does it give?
7:21
